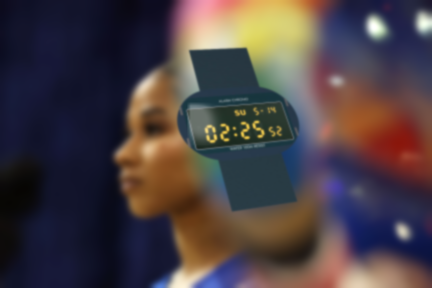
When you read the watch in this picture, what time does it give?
2:25
